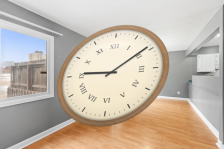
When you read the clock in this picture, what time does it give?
9:09
